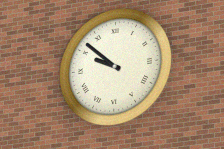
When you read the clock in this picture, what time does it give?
9:52
